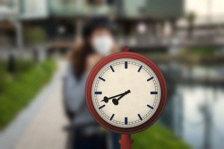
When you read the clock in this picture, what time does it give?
7:42
